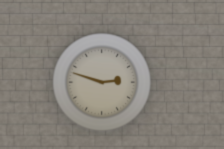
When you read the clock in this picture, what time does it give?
2:48
